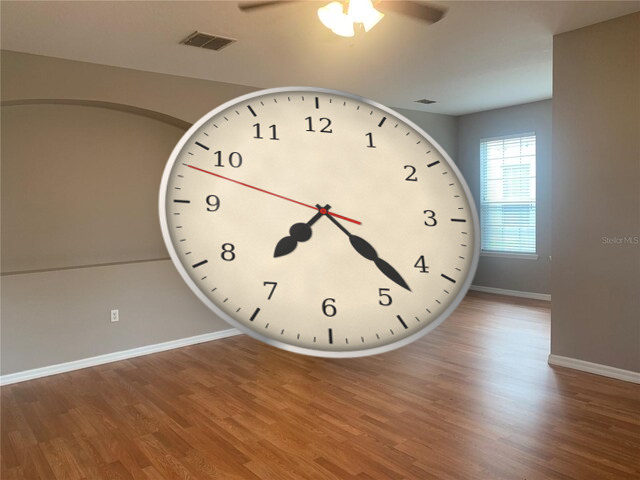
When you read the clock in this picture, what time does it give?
7:22:48
